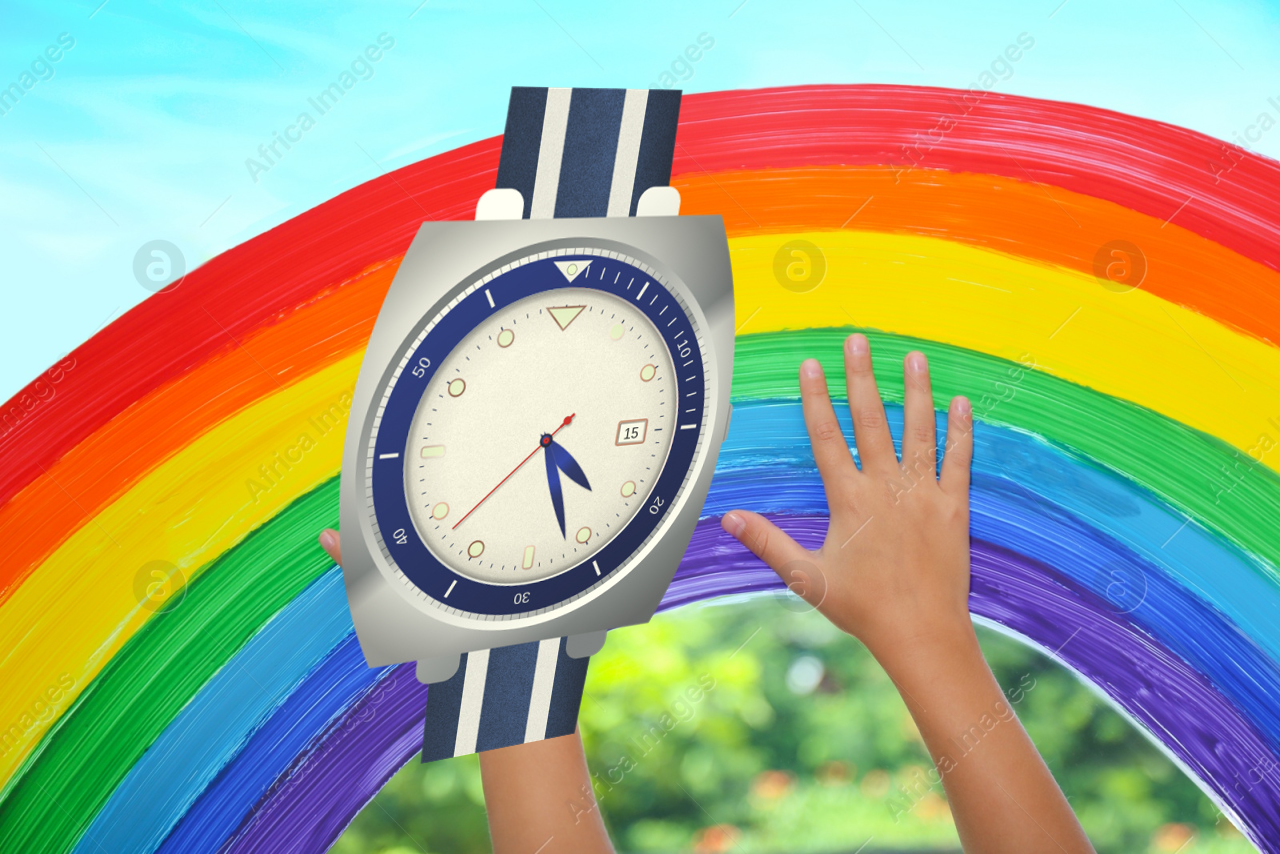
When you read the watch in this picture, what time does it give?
4:26:38
